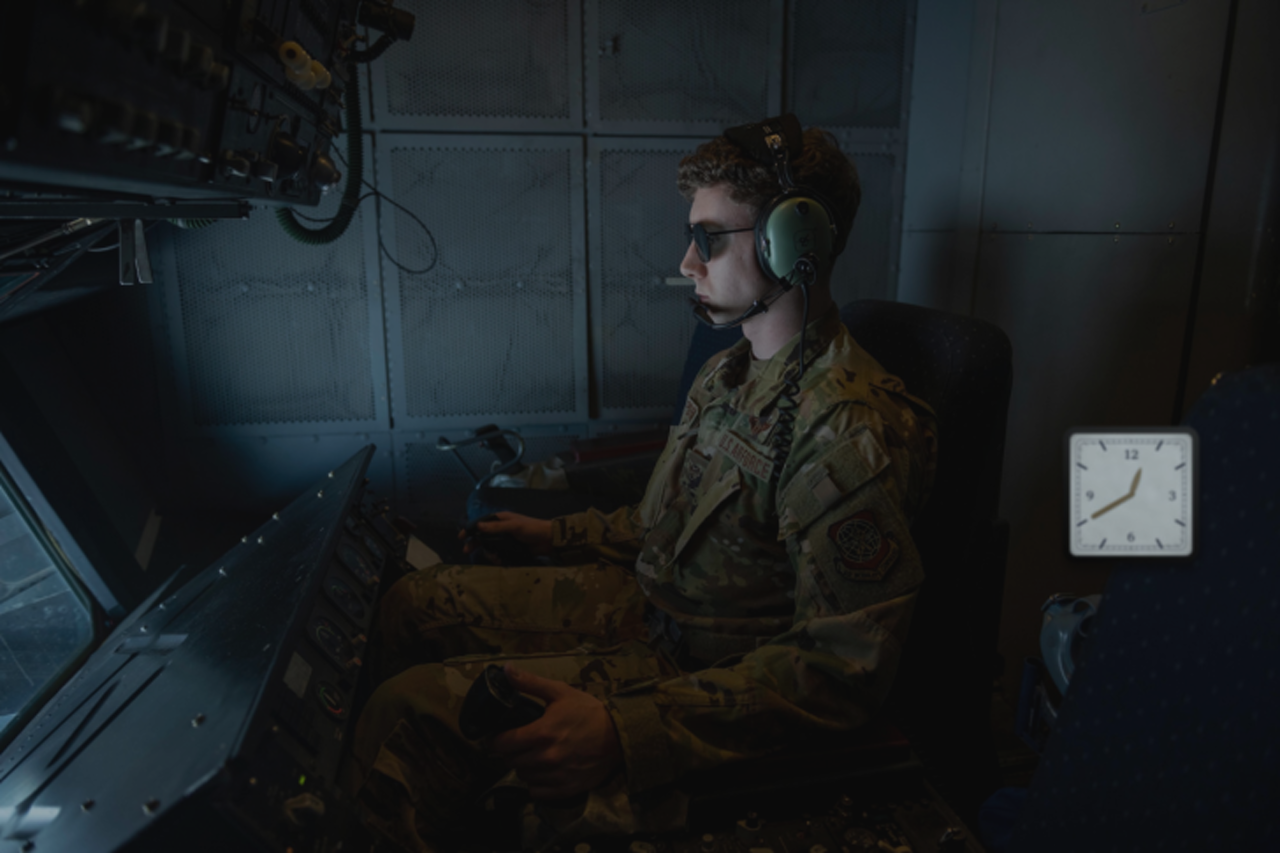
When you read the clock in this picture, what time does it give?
12:40
